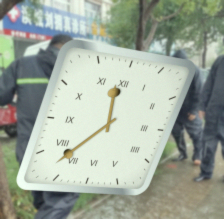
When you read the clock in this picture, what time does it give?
11:37
